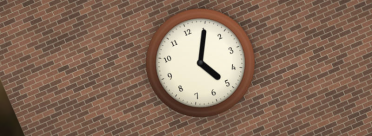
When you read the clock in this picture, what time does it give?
5:05
